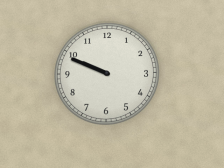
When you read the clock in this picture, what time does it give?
9:49
